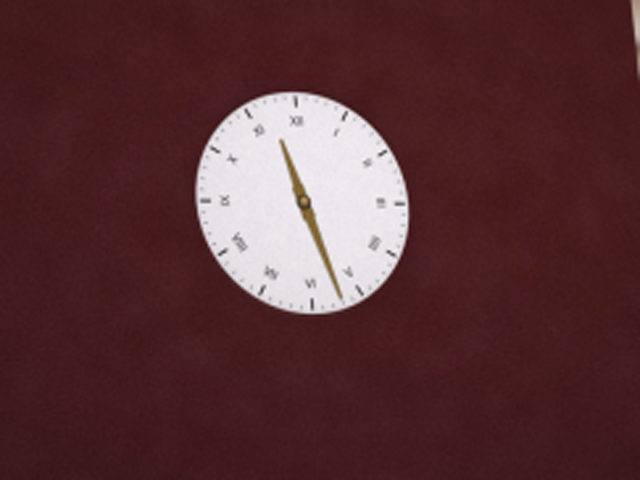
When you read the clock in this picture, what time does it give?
11:27
